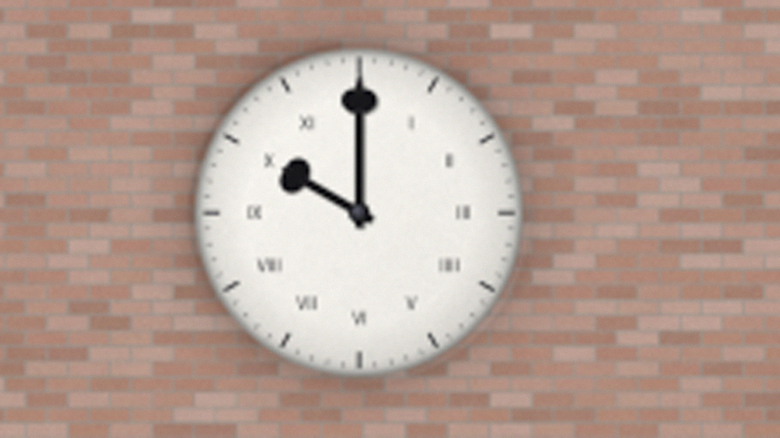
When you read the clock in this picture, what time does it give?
10:00
